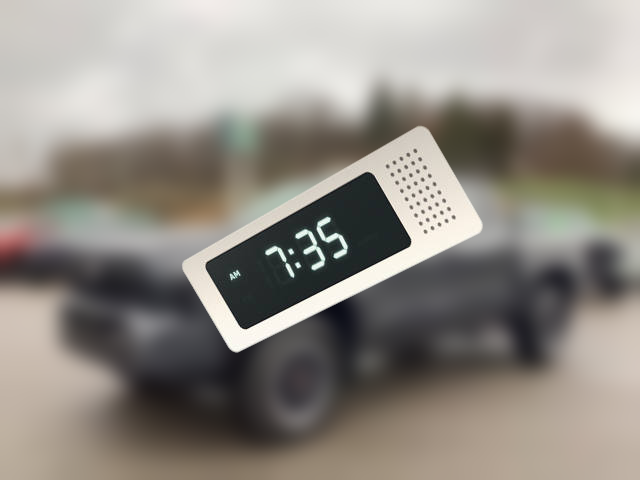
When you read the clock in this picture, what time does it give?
7:35
